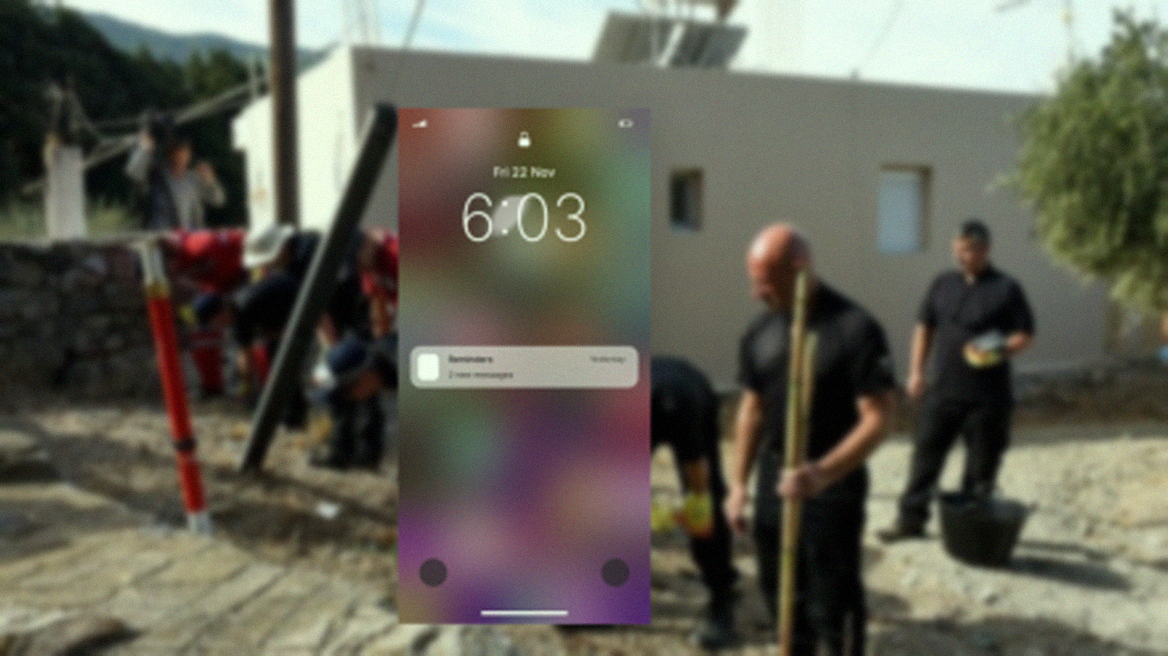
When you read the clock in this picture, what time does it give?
6:03
